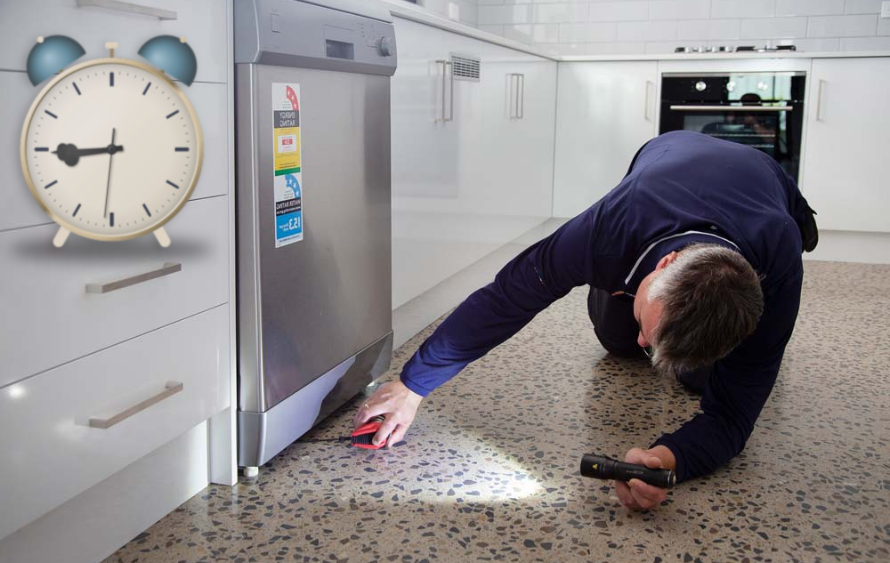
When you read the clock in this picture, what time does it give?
8:44:31
